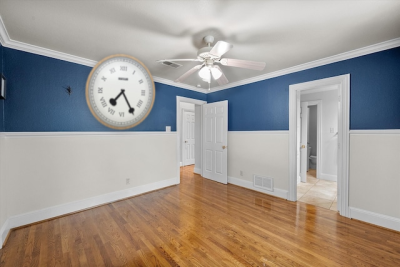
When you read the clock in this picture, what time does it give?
7:25
